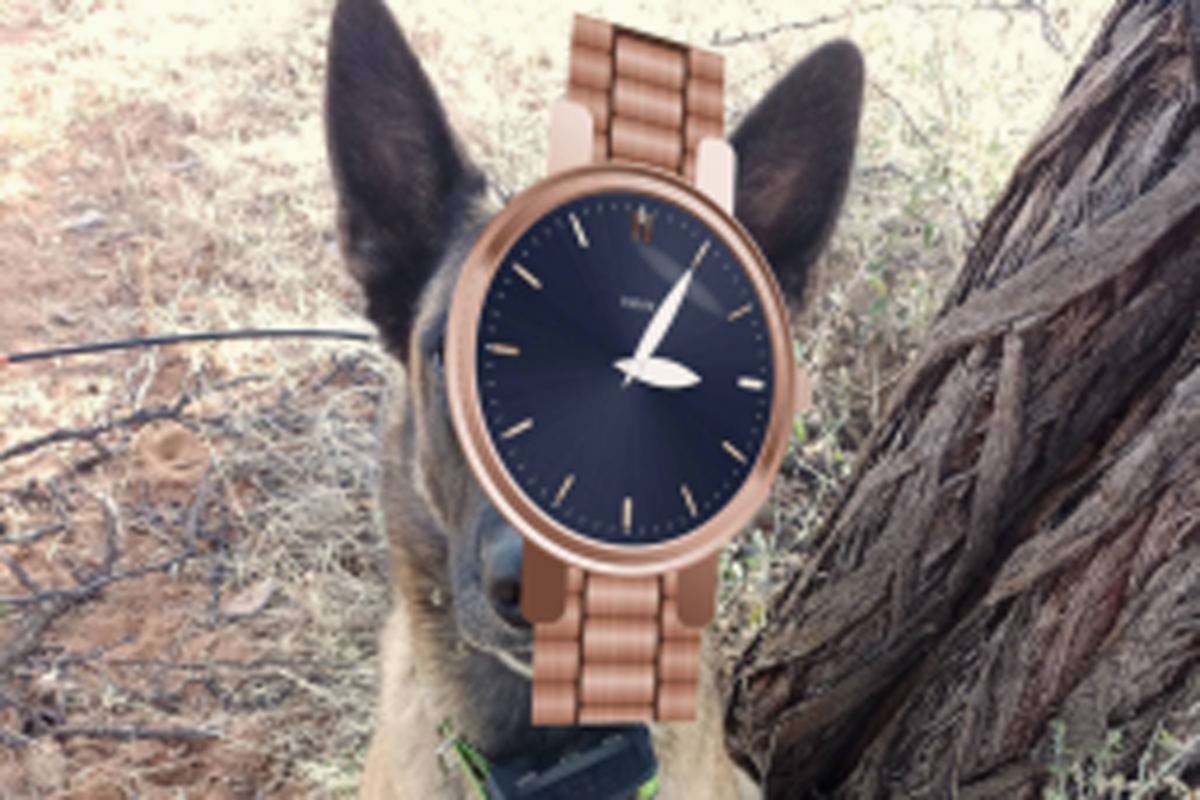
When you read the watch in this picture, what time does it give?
3:05
